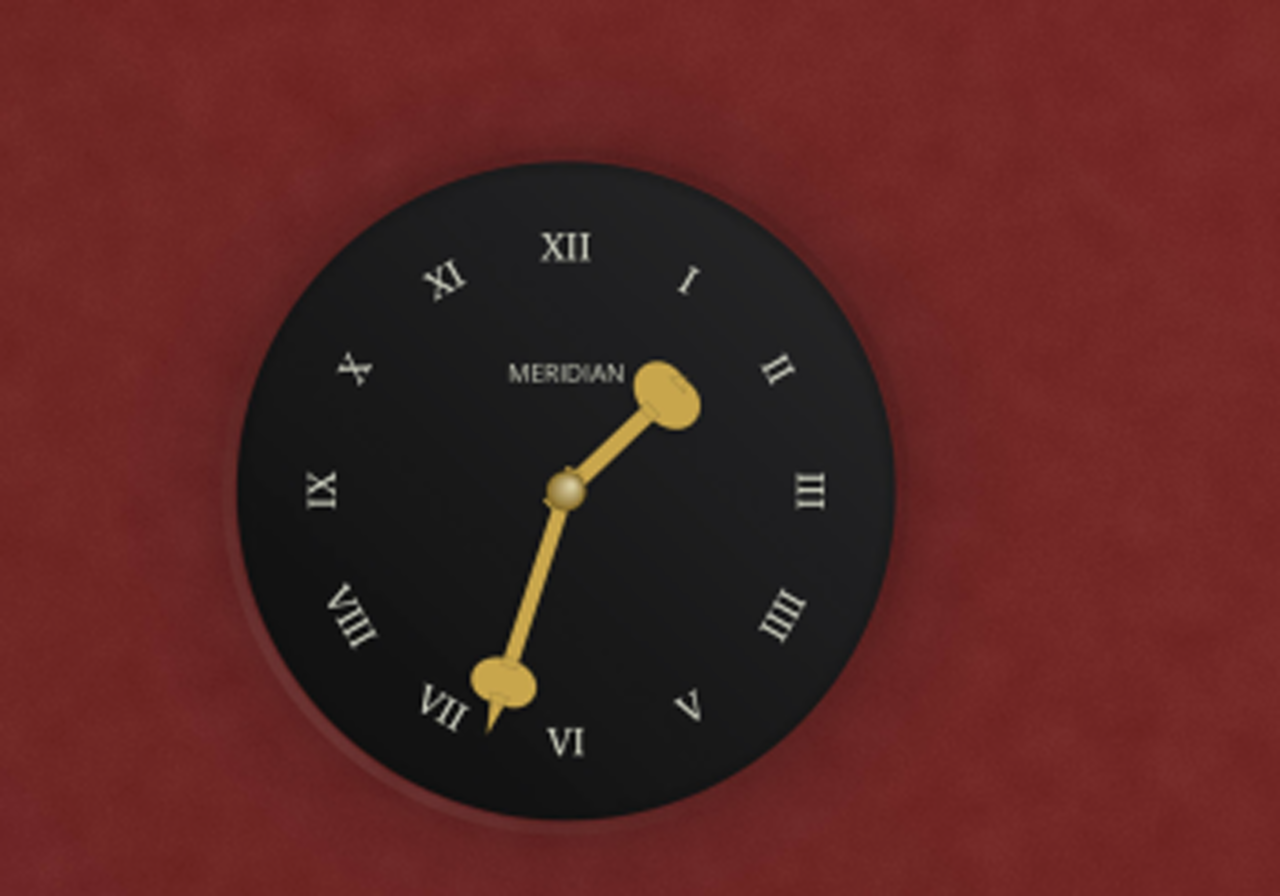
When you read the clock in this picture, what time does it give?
1:33
